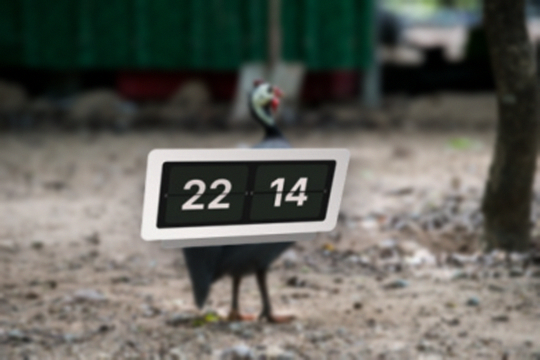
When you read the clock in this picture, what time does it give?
22:14
